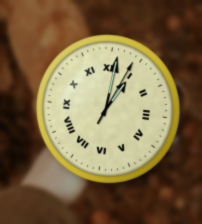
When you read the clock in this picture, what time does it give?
1:01:04
